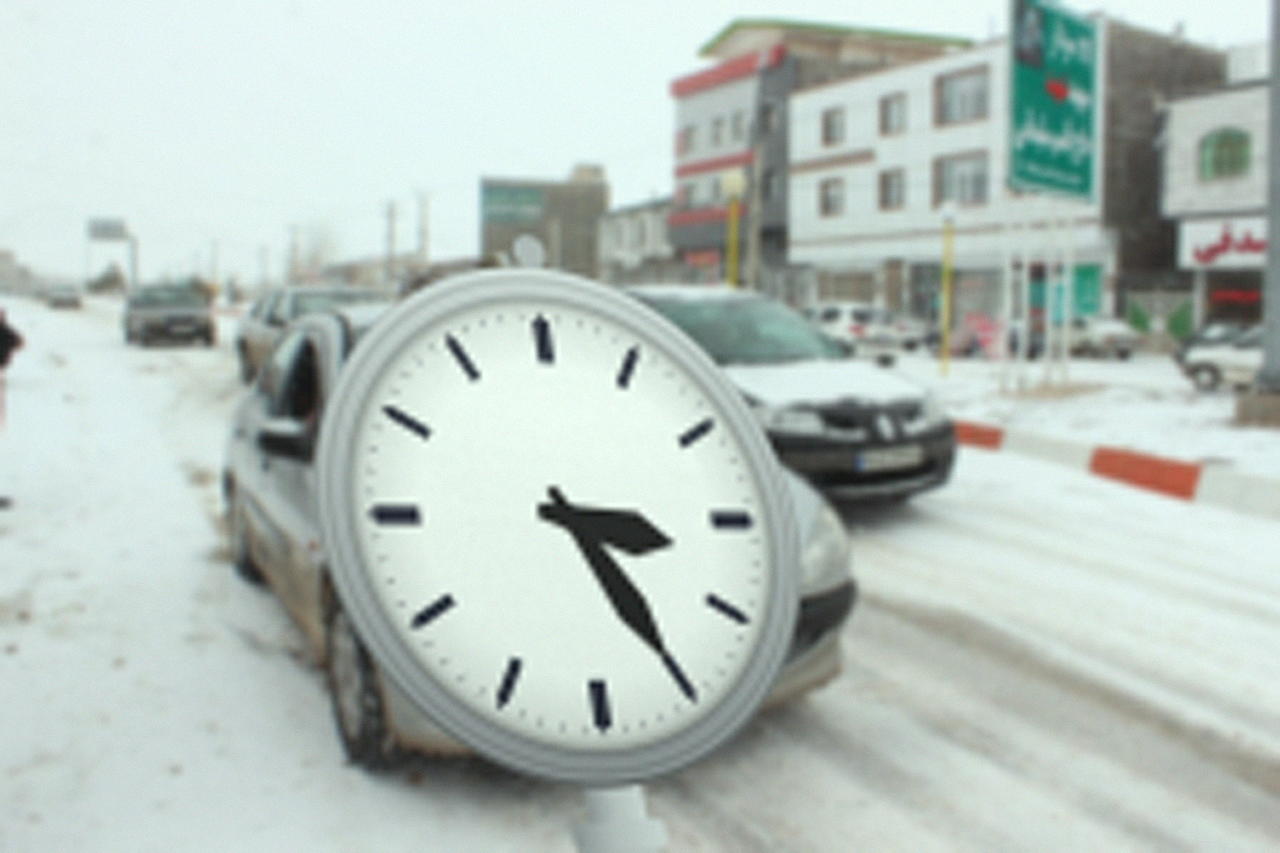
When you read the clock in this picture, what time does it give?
3:25
